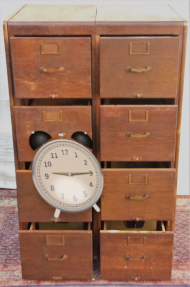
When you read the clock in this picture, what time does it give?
9:15
